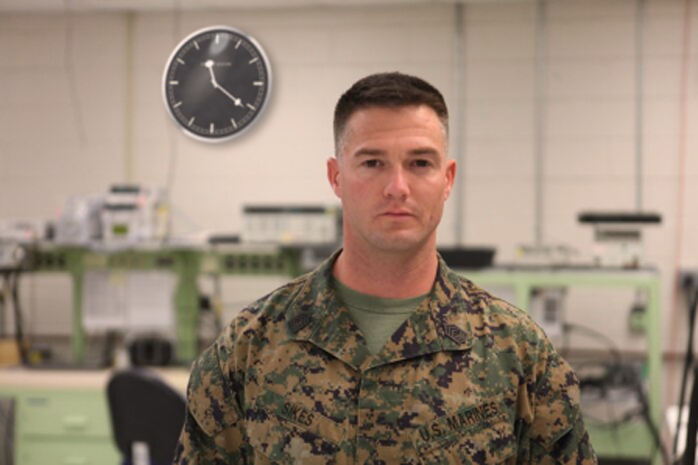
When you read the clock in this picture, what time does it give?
11:21
